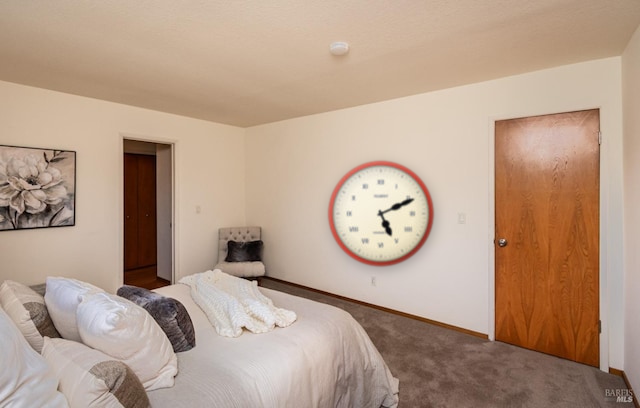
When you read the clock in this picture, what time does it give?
5:11
